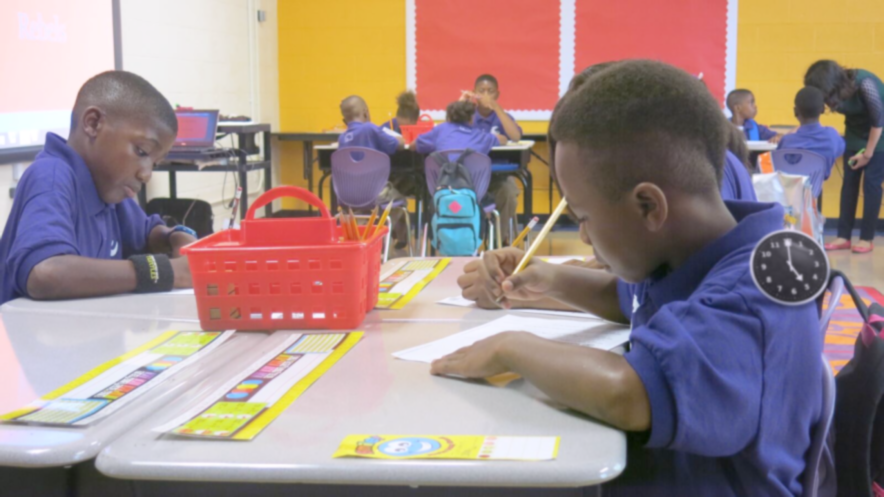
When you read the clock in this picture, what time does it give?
5:00
